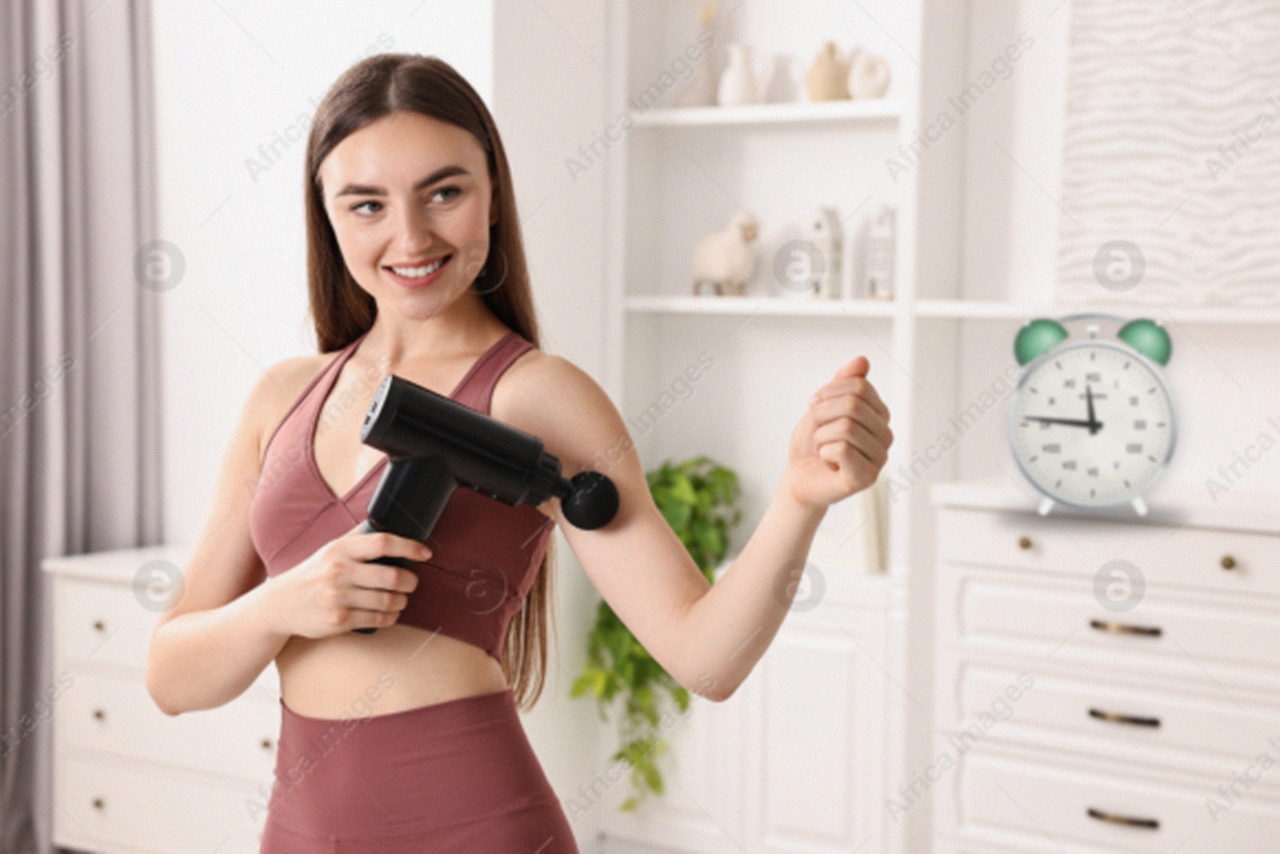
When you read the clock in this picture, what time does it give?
11:46
